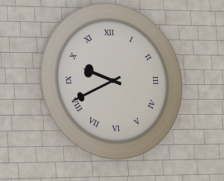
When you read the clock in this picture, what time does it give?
9:41
